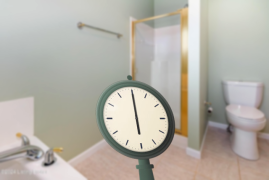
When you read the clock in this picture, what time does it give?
6:00
